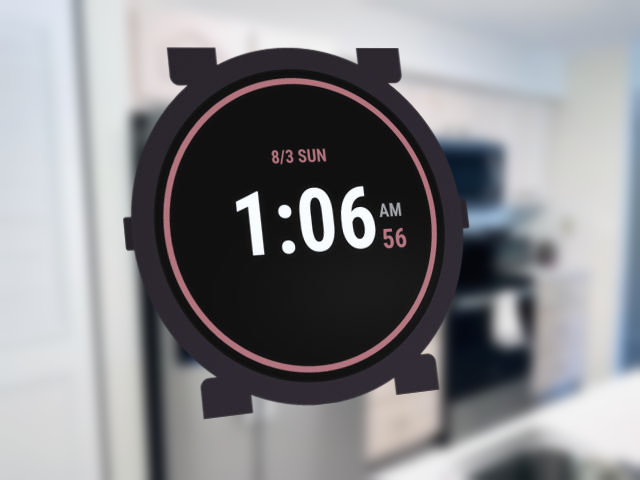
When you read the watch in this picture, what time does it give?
1:06:56
